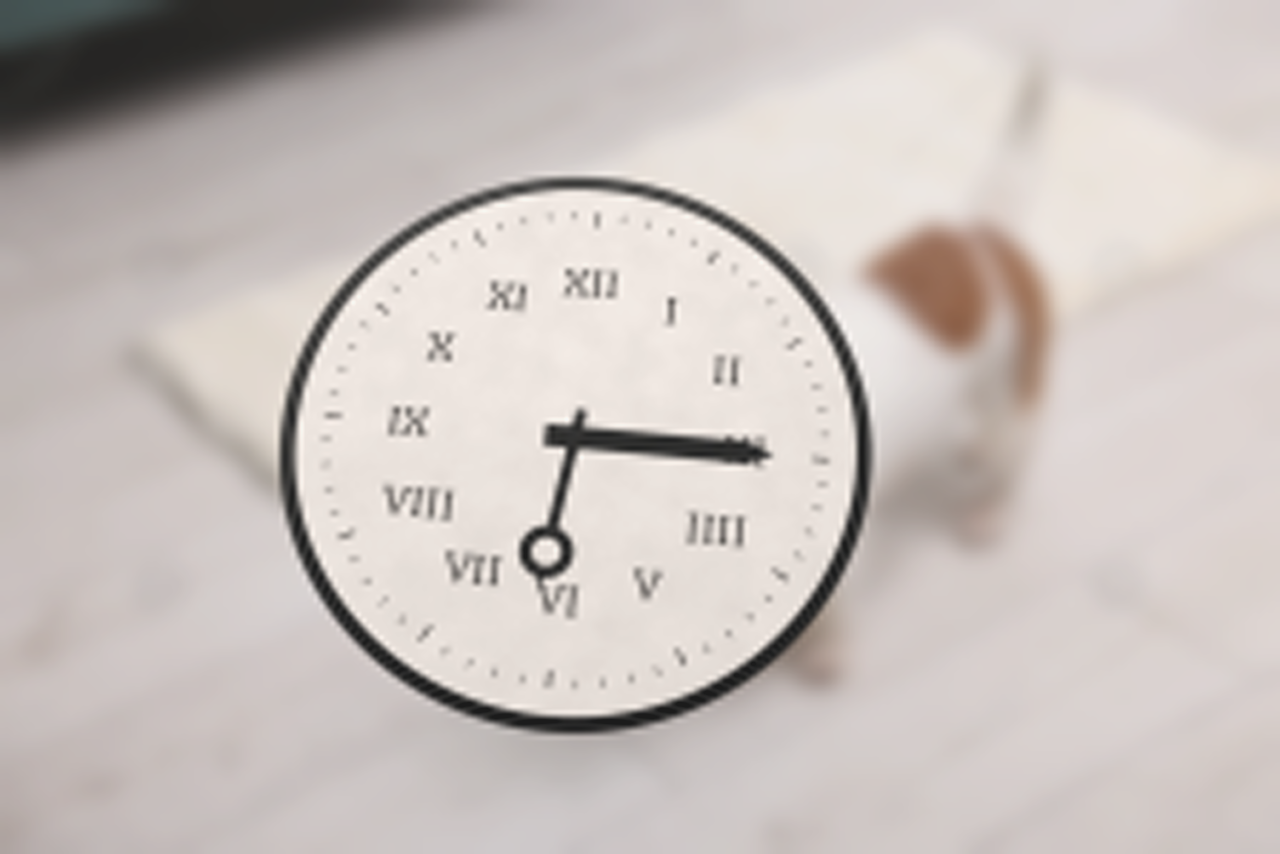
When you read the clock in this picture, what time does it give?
6:15
